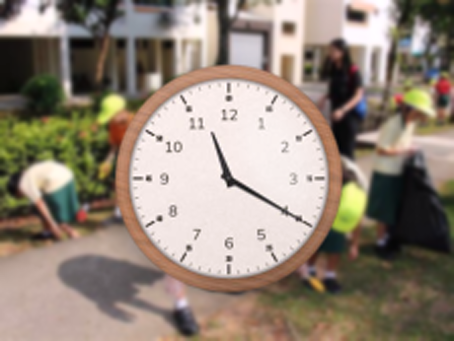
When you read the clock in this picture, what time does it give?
11:20
